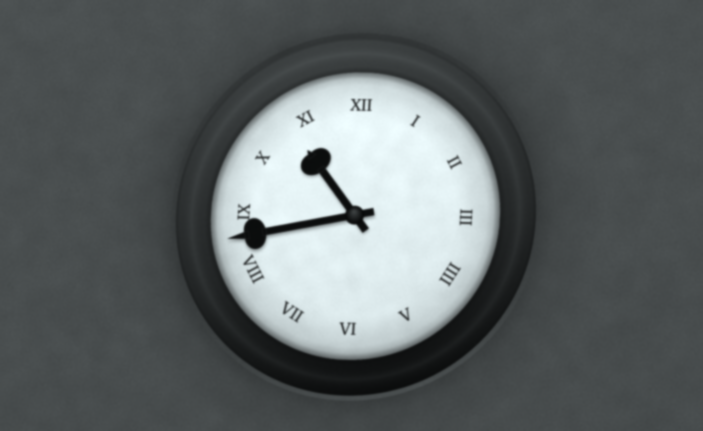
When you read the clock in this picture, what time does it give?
10:43
